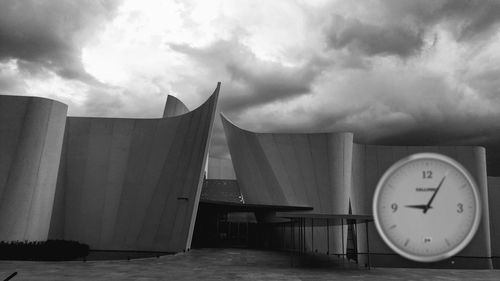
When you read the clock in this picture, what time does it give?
9:05
